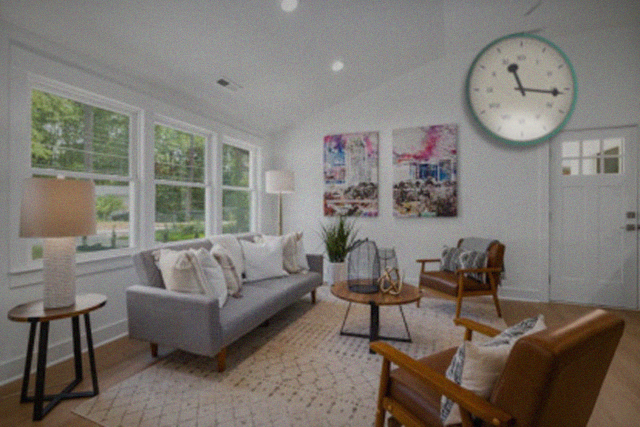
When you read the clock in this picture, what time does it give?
11:16
